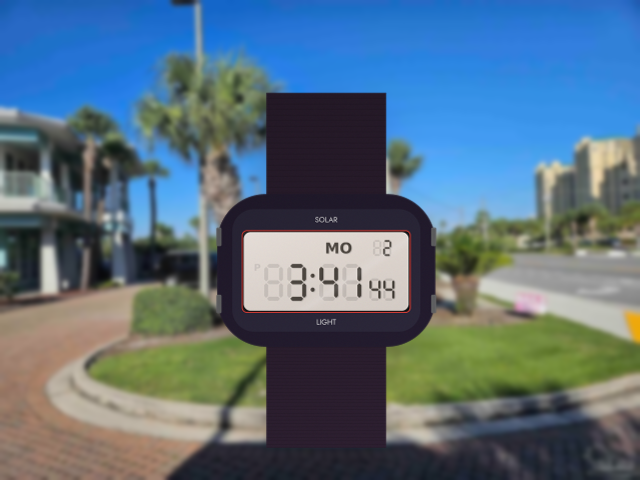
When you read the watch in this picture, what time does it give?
3:41:44
